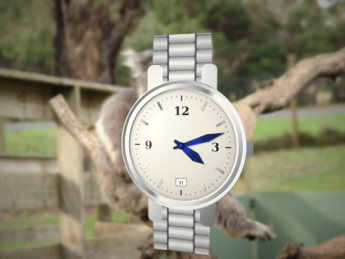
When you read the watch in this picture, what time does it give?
4:12
